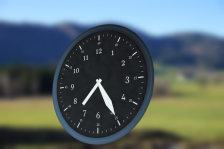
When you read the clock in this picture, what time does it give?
7:25
